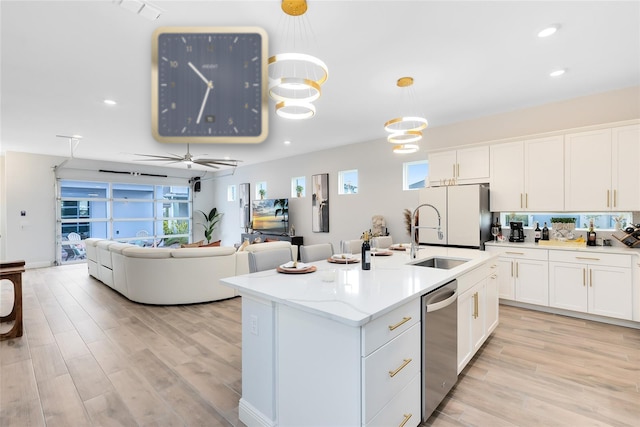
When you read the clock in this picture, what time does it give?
10:33
